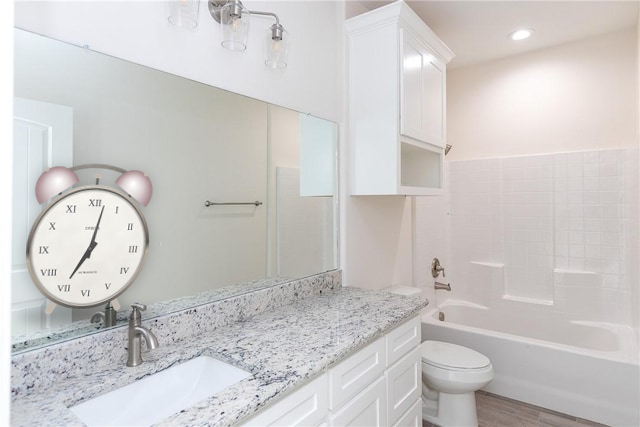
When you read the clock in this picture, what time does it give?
7:02
